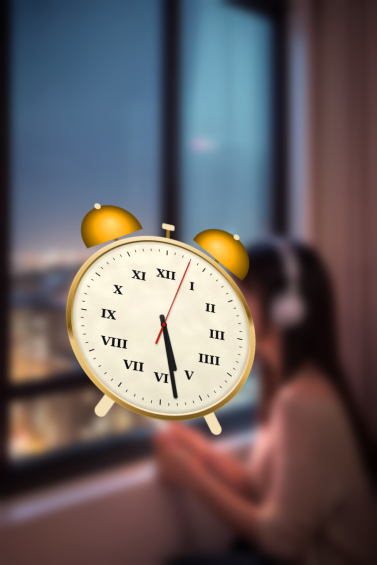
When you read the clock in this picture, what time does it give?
5:28:03
